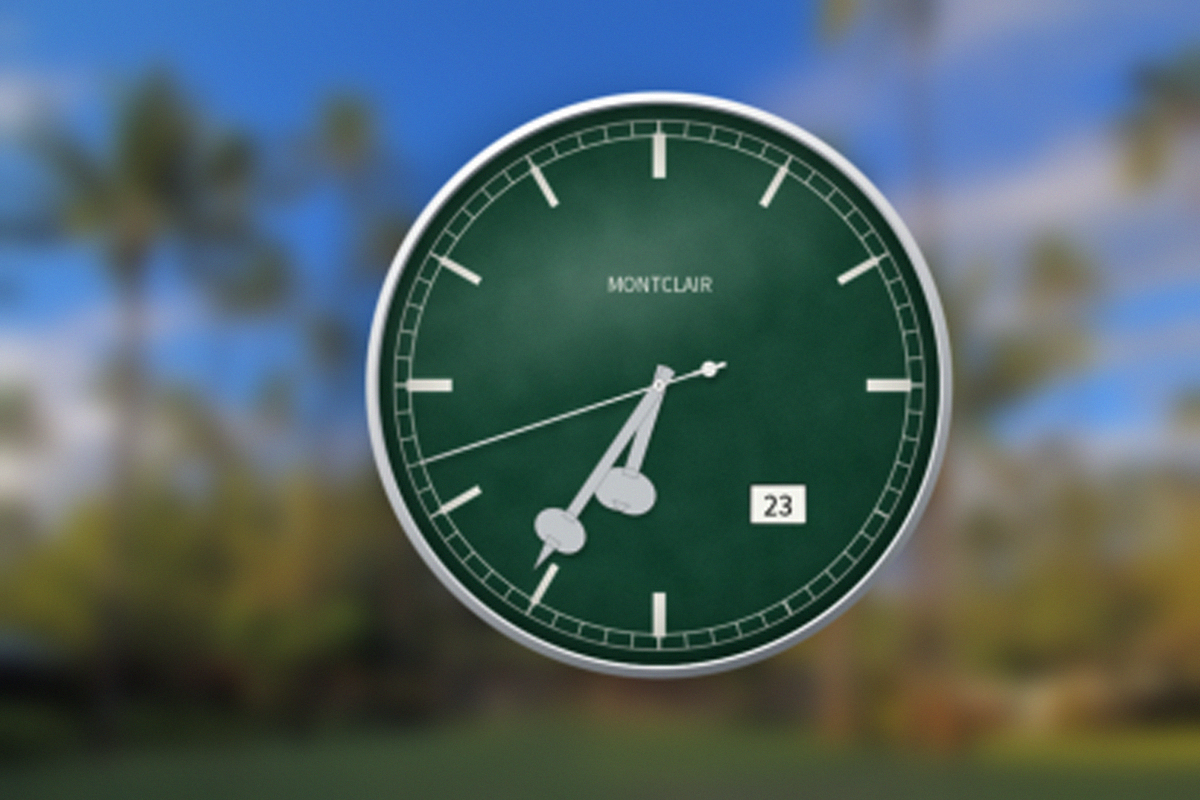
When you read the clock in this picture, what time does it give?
6:35:42
